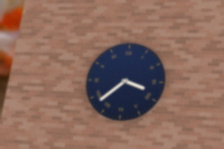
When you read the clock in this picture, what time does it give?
3:38
